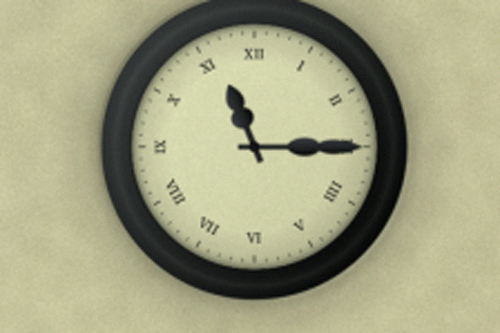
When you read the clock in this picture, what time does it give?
11:15
